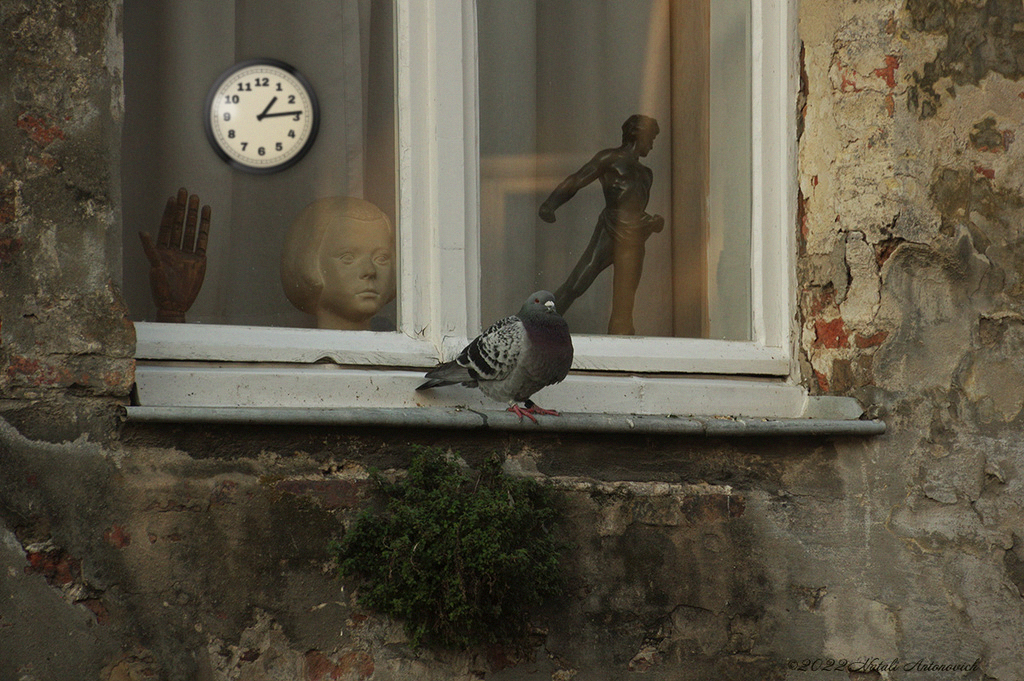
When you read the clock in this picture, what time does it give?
1:14
